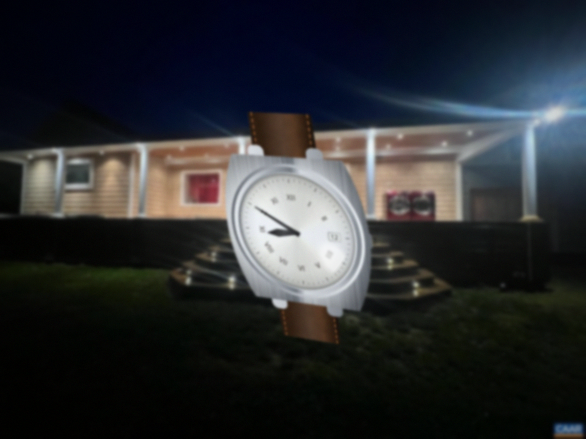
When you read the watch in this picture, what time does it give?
8:50
